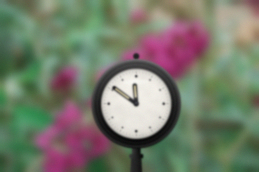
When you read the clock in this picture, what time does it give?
11:51
